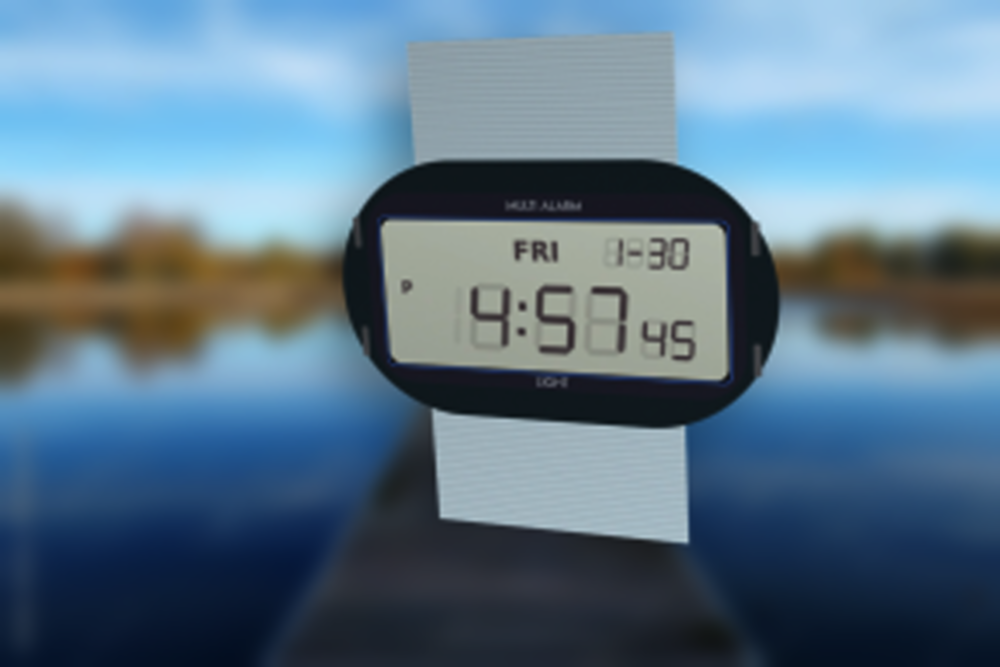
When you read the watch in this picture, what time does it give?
4:57:45
